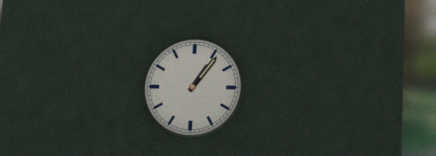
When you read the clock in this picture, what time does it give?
1:06
